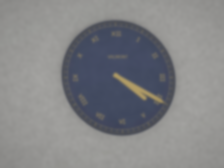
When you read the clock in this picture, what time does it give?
4:20
